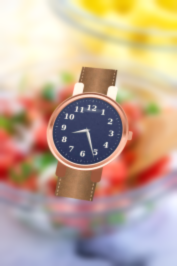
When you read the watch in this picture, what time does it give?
8:26
